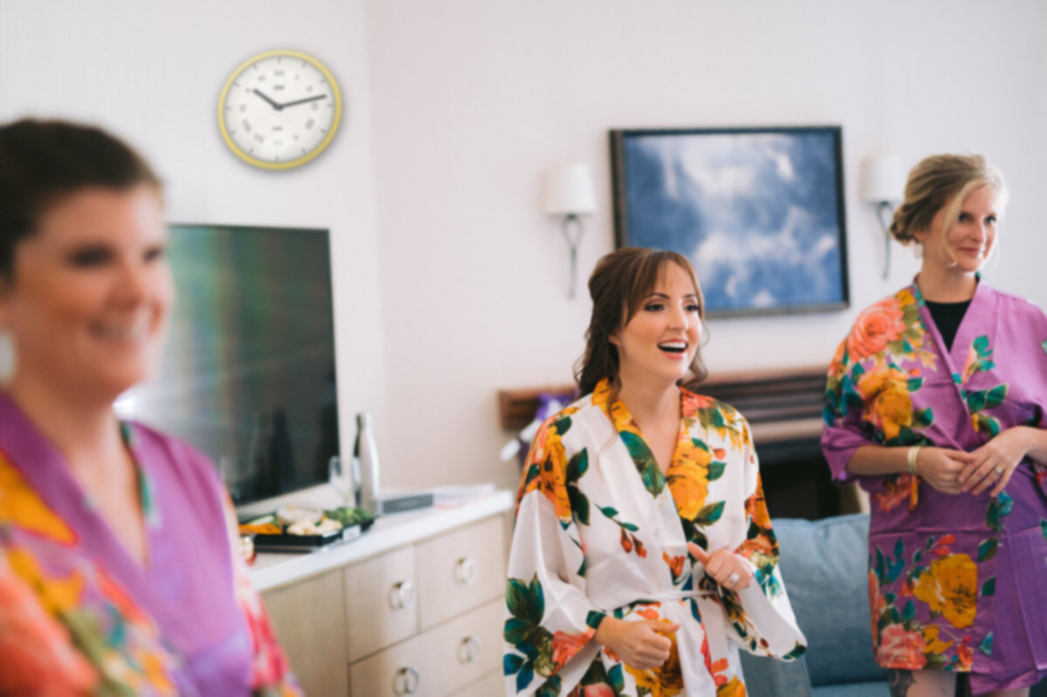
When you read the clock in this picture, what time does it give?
10:13
